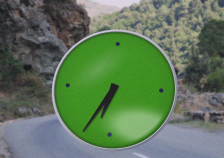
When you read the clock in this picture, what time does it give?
6:35
